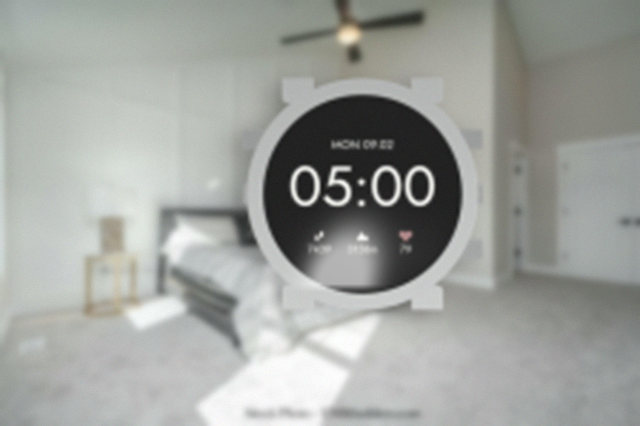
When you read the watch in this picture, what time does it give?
5:00
